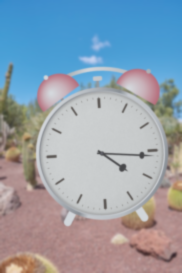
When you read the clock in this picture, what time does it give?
4:16
